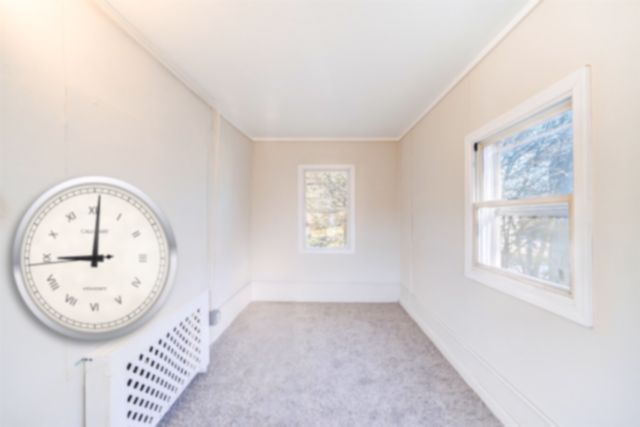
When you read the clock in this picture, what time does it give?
9:00:44
